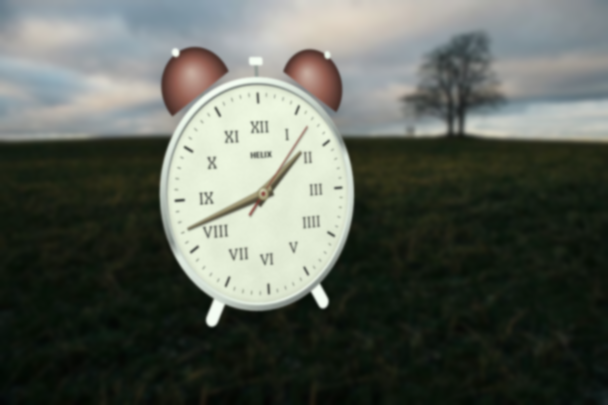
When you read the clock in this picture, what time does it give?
1:42:07
